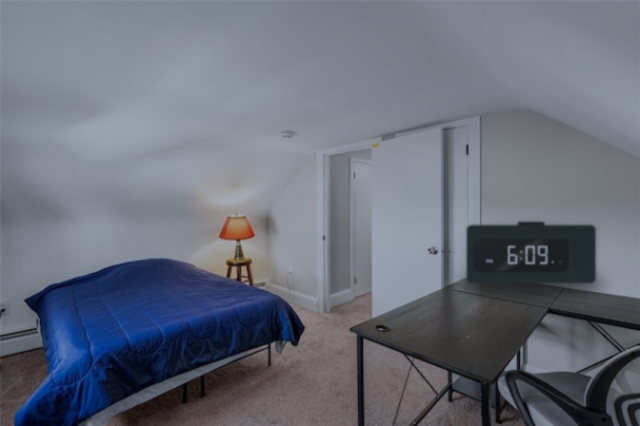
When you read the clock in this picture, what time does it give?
6:09
